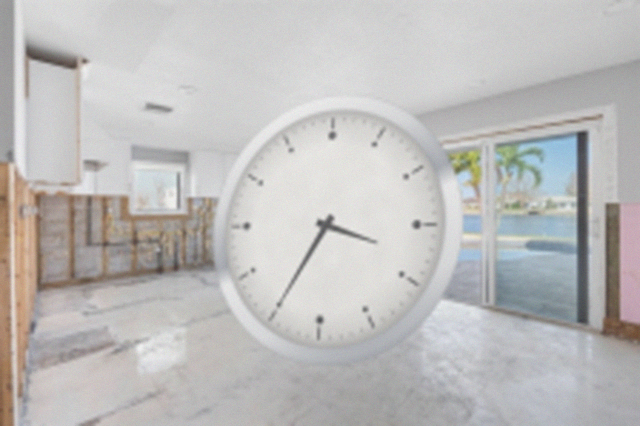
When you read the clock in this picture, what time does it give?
3:35
